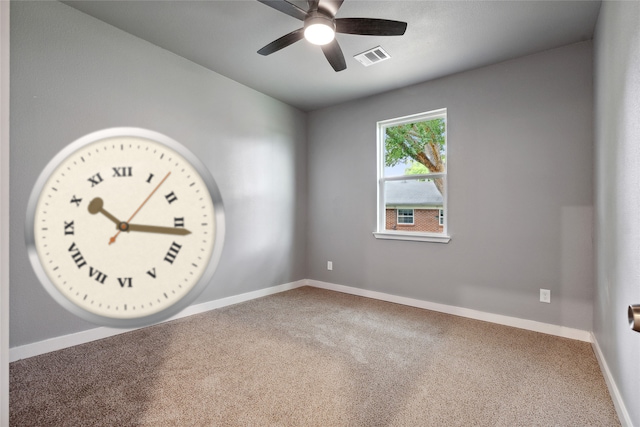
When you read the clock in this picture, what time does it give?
10:16:07
